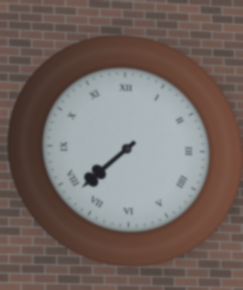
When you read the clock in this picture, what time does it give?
7:38
